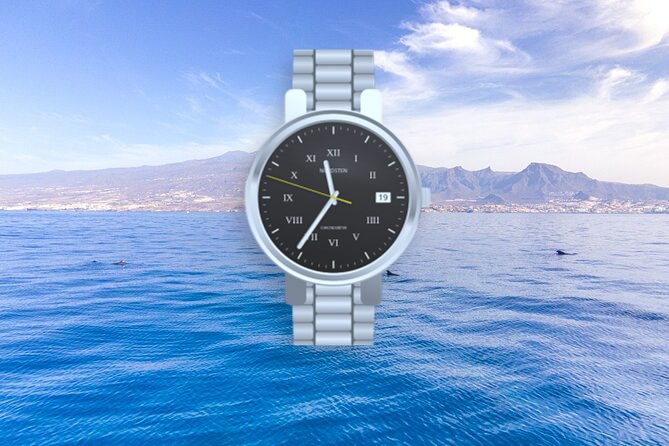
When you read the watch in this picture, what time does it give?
11:35:48
